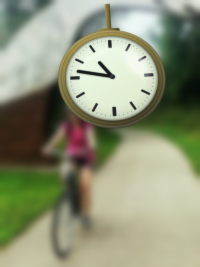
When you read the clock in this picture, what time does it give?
10:47
